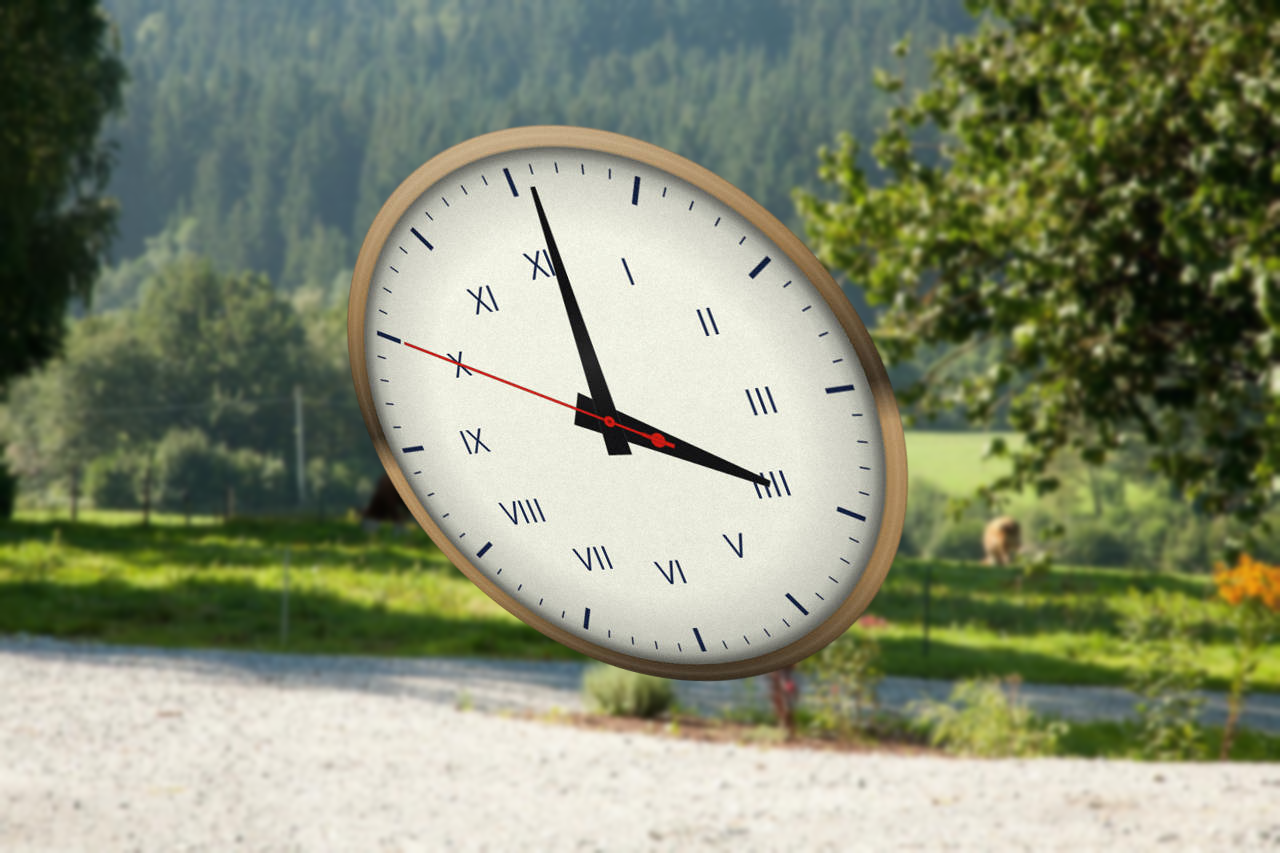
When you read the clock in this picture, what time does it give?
4:00:50
